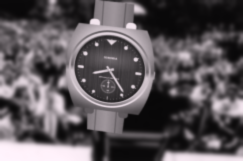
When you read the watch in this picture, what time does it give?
8:24
